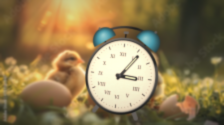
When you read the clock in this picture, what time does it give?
3:06
